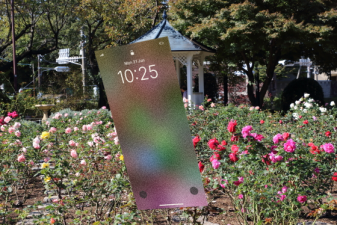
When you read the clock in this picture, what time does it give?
10:25
